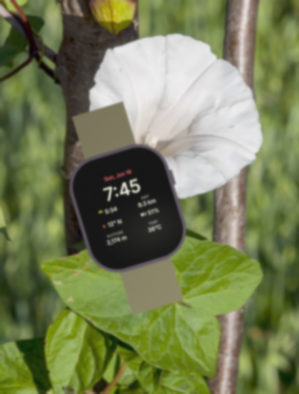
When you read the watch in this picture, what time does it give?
7:45
